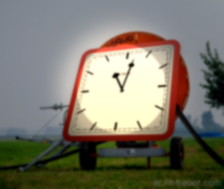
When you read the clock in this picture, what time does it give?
11:02
